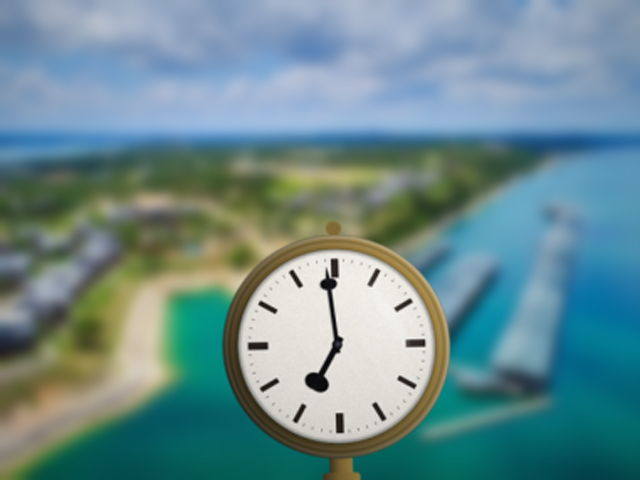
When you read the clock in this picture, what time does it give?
6:59
